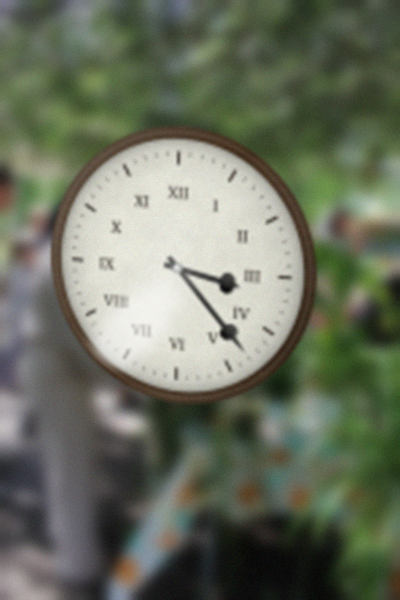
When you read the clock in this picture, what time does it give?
3:23
